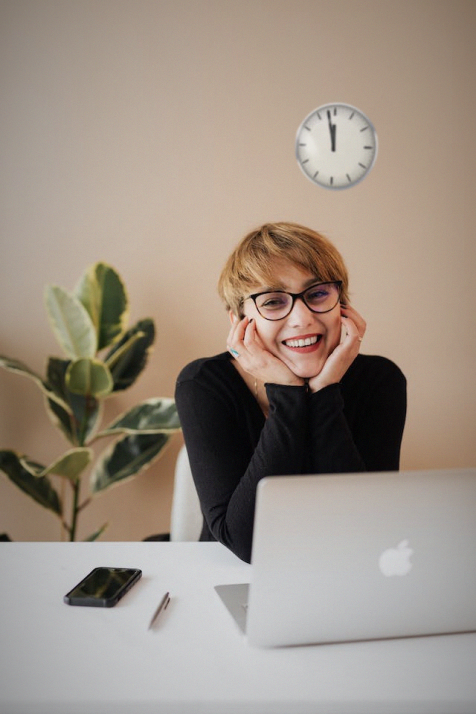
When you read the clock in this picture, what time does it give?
11:58
